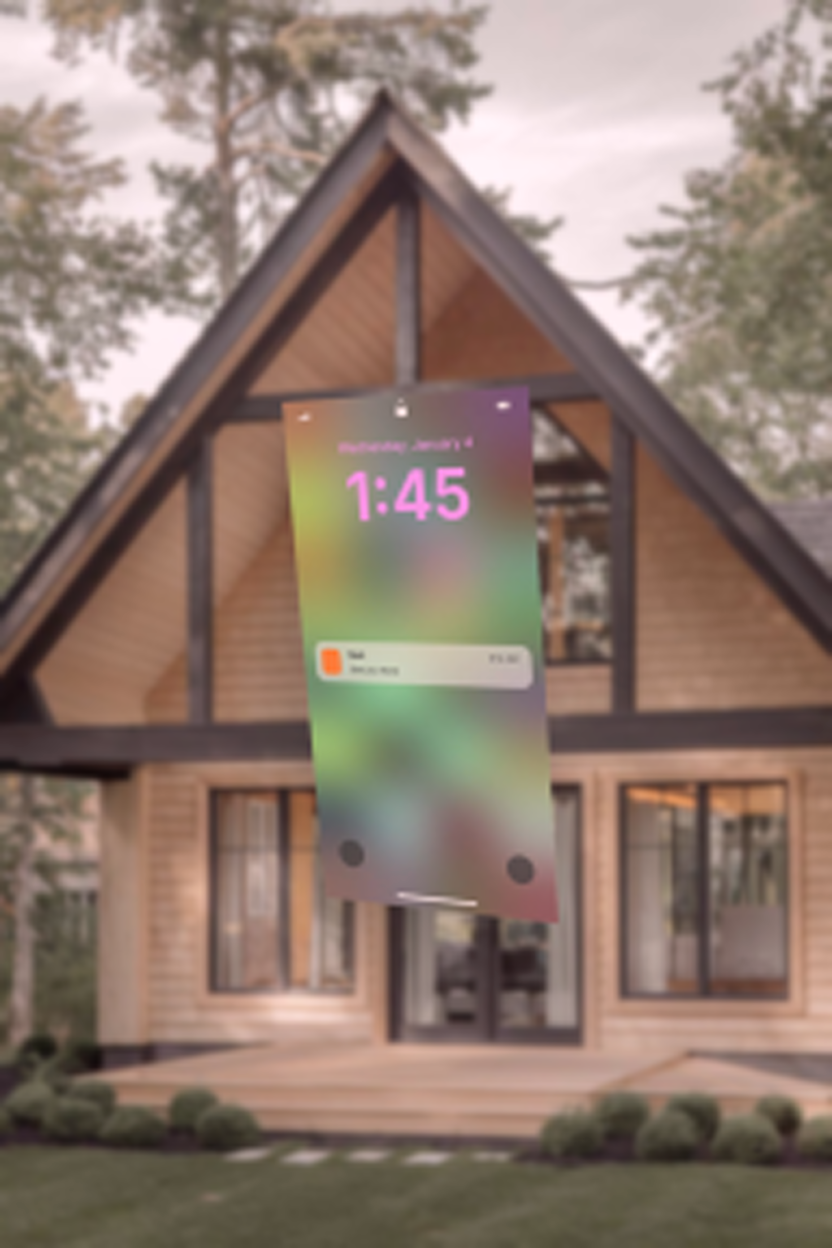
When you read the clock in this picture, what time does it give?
1:45
